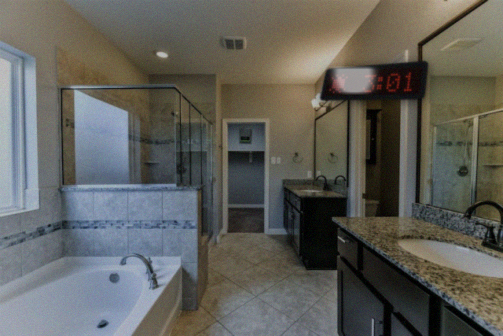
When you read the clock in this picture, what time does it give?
3:01
